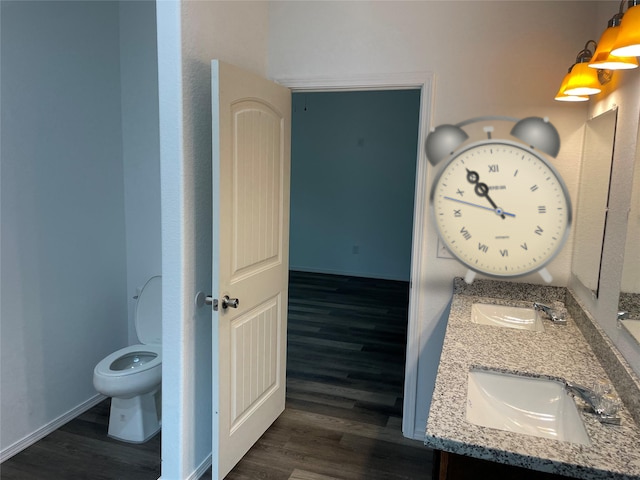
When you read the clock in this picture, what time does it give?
10:54:48
